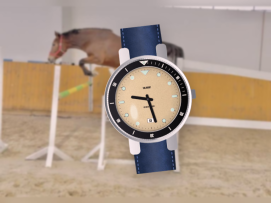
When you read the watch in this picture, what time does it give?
9:28
